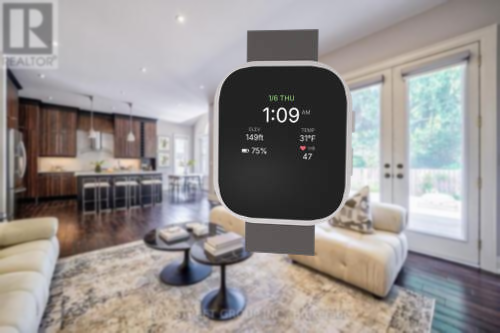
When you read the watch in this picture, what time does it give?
1:09
